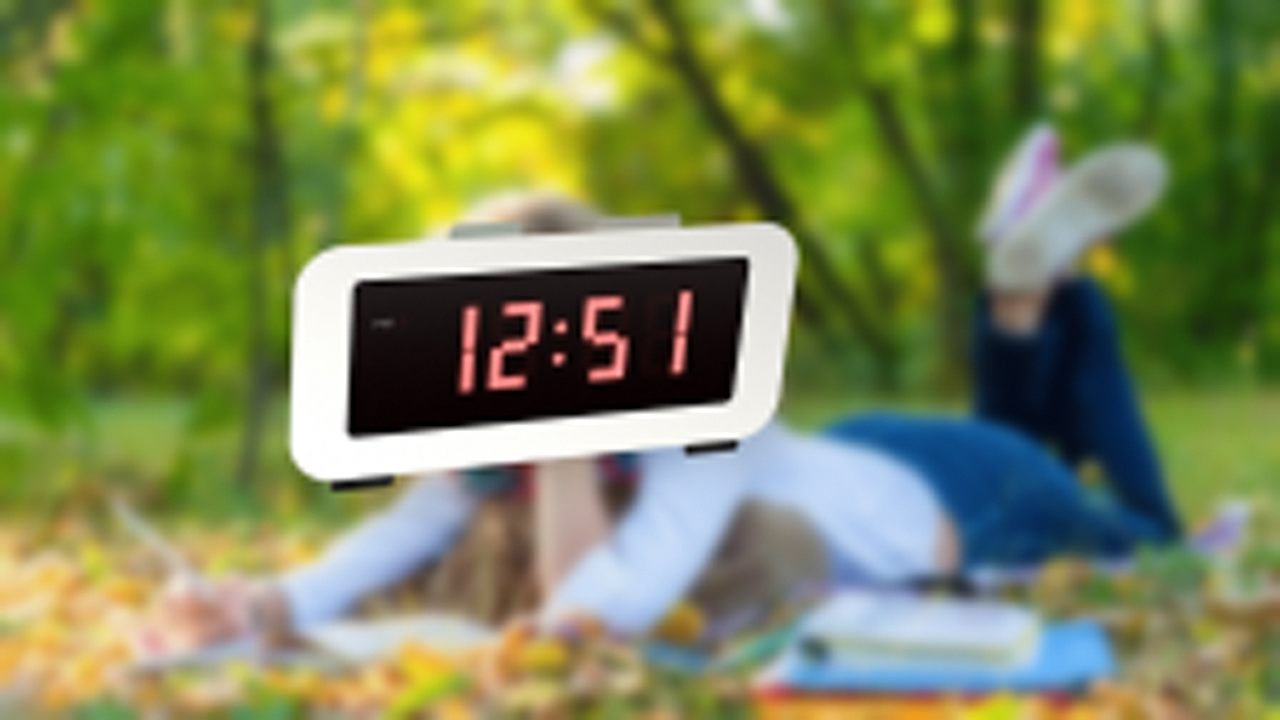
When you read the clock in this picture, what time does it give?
12:51
